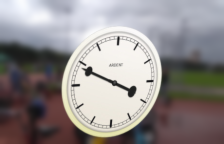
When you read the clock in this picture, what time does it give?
3:49
